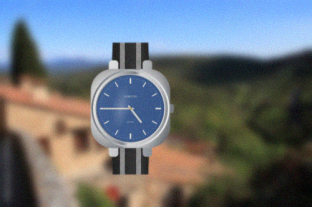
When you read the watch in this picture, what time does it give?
4:45
